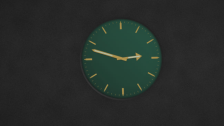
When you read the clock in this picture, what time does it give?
2:48
